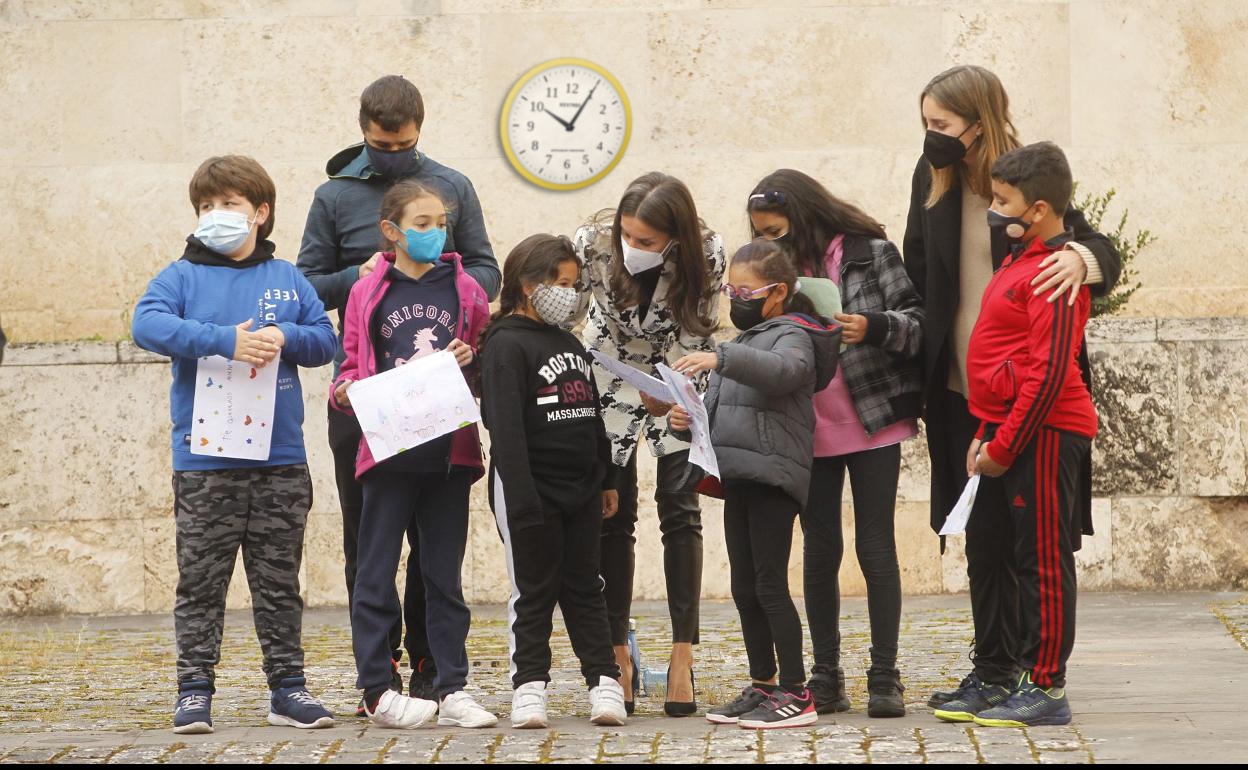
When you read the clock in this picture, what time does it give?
10:05
